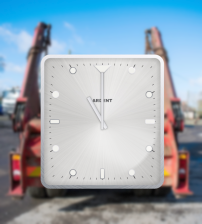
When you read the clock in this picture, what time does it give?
11:00
